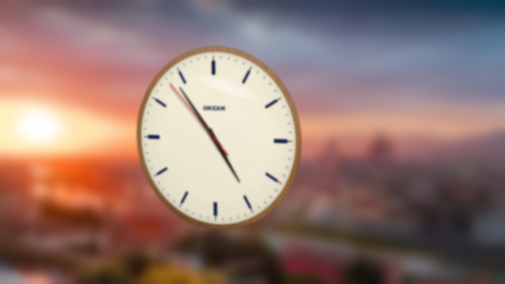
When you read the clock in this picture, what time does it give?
4:53:53
